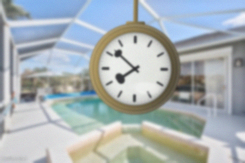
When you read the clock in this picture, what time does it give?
7:52
